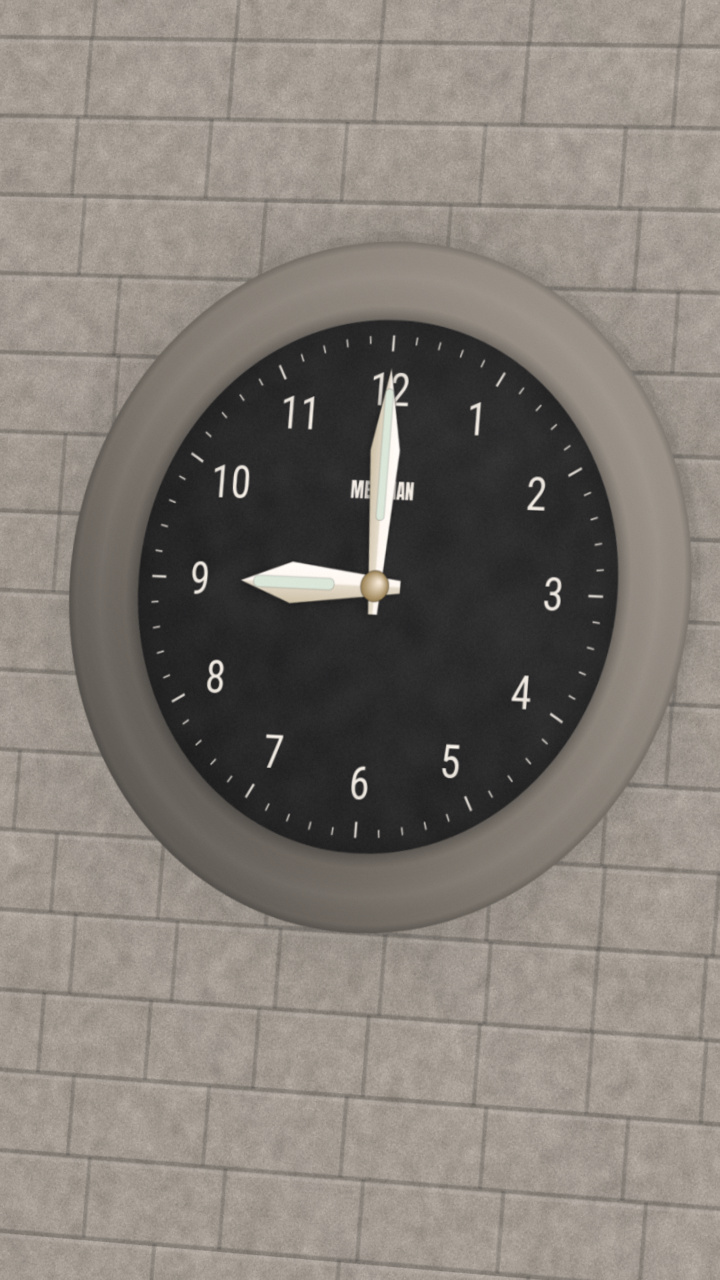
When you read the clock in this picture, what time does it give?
9:00
